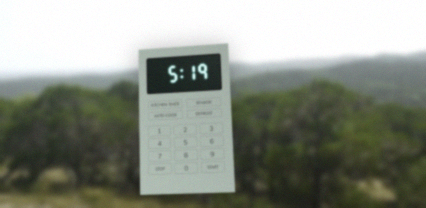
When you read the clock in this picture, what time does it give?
5:19
